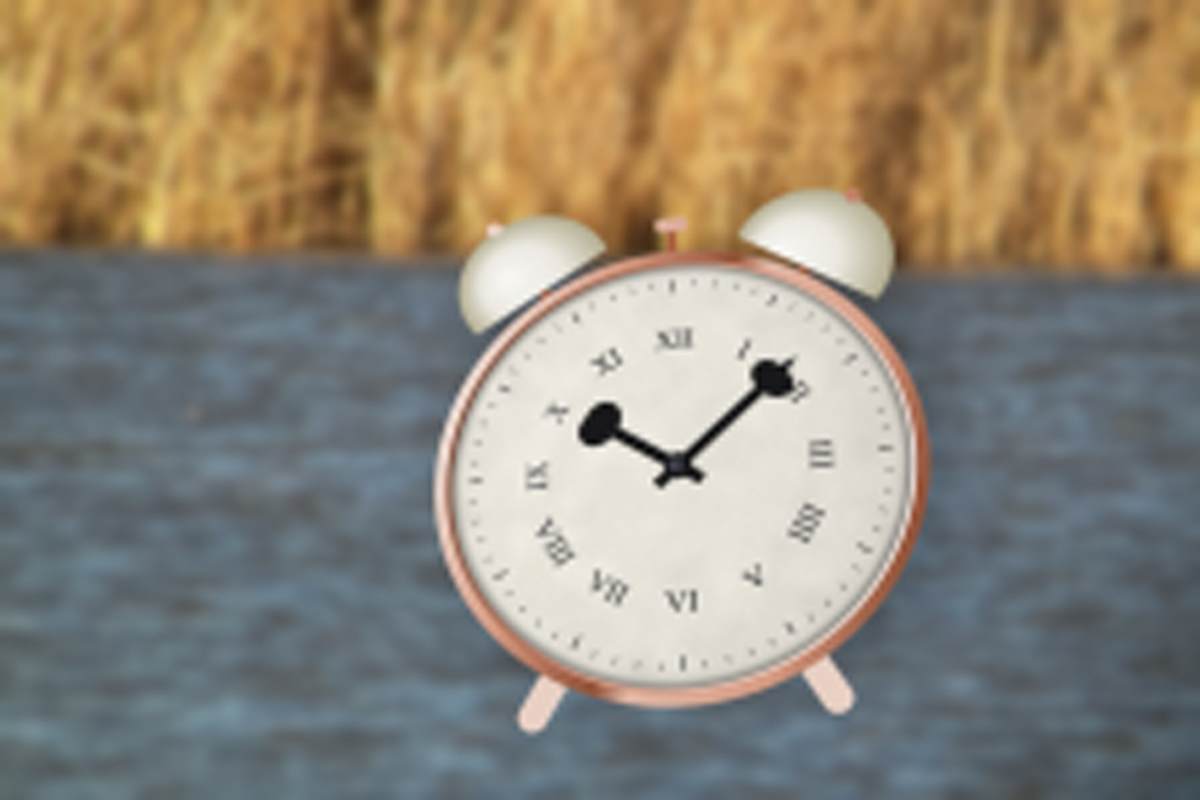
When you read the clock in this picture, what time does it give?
10:08
